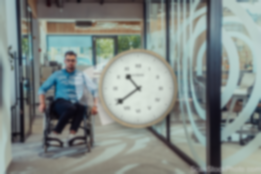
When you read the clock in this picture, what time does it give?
10:39
